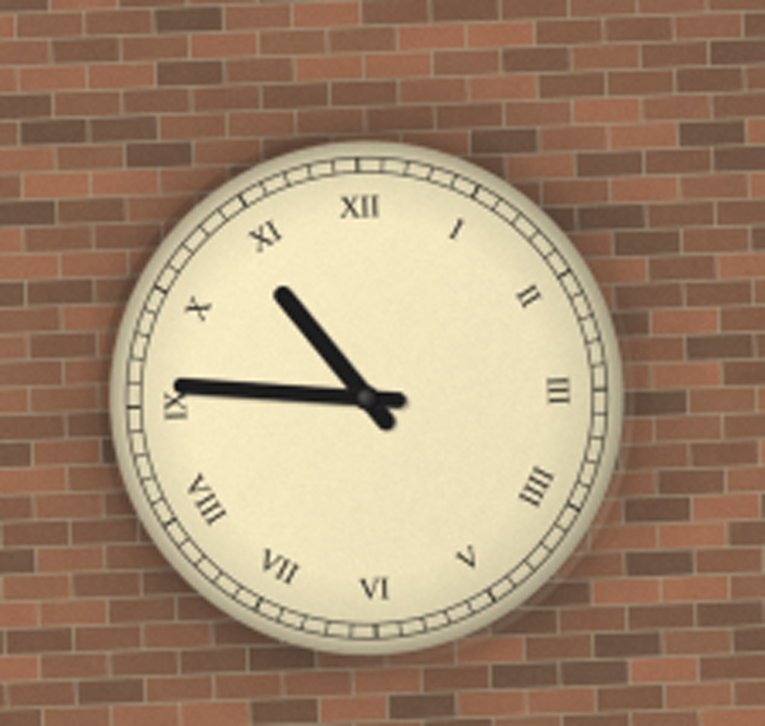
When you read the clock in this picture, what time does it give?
10:46
